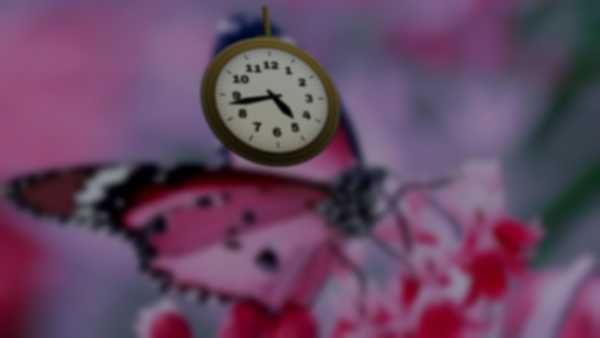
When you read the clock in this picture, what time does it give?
4:43
